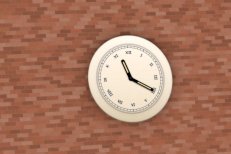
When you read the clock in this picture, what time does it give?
11:20
